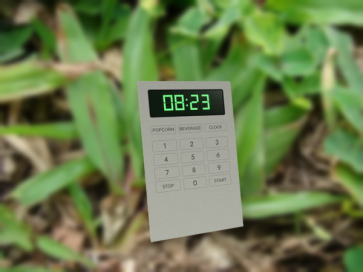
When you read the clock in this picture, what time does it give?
8:23
